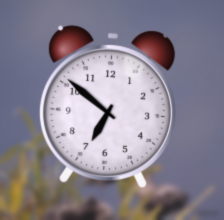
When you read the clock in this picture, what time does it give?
6:51
